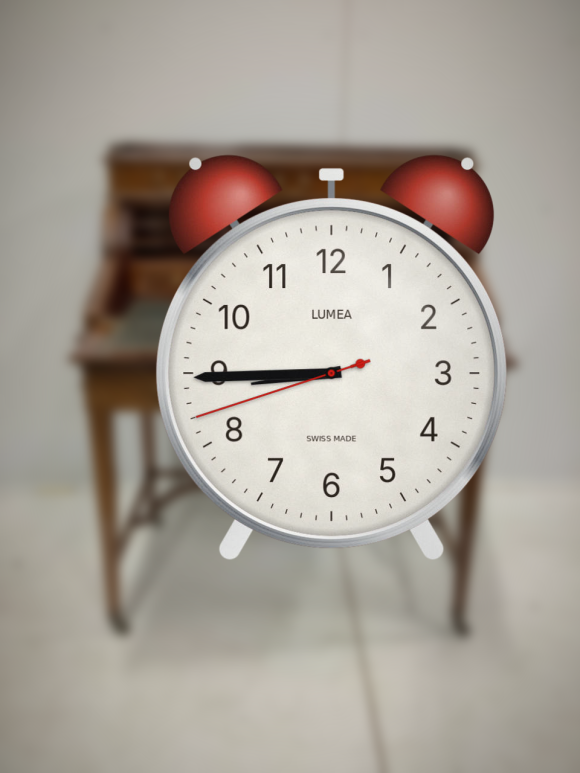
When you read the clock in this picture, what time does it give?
8:44:42
